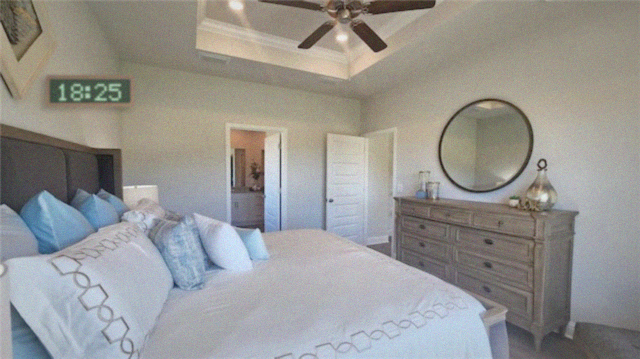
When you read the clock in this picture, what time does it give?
18:25
